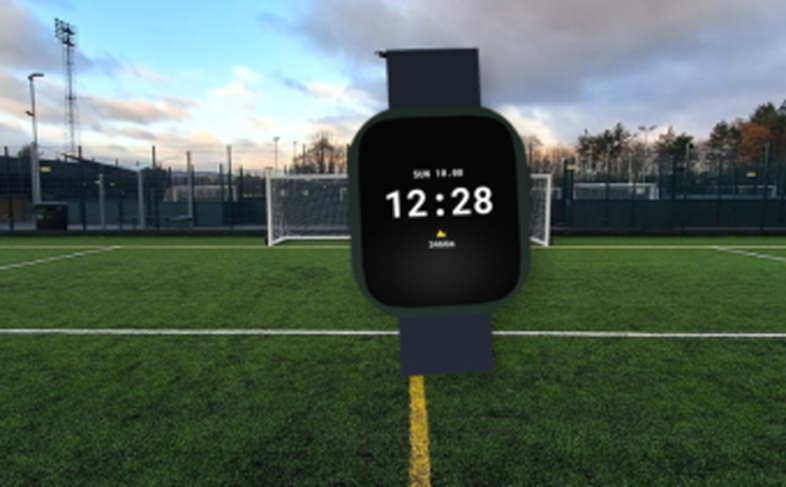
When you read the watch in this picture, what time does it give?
12:28
